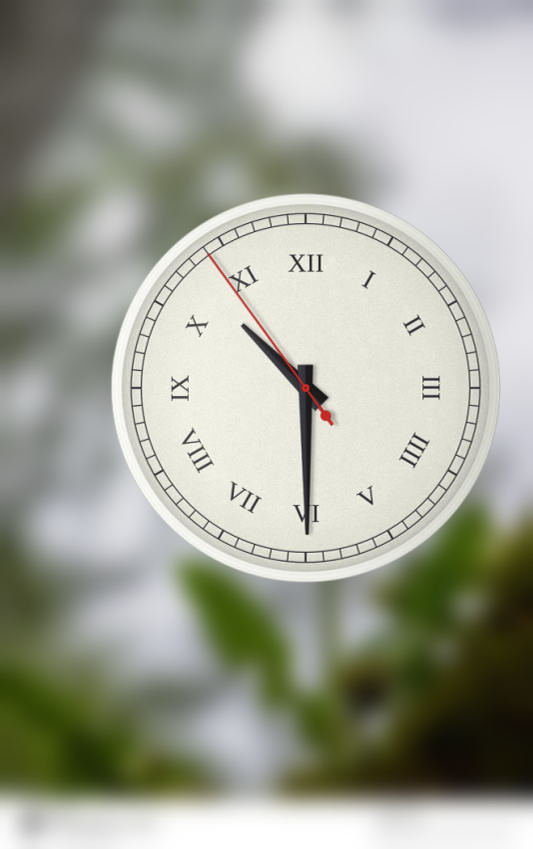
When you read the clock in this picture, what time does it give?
10:29:54
